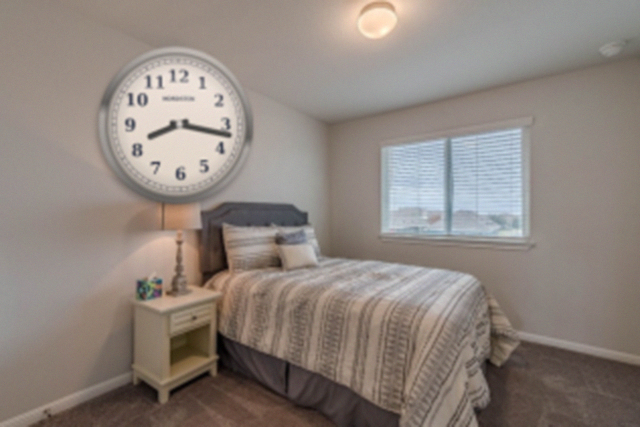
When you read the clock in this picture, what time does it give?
8:17
